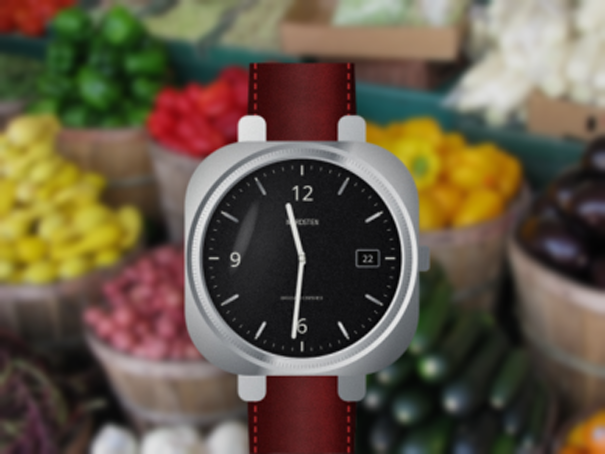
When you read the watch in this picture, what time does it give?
11:31
